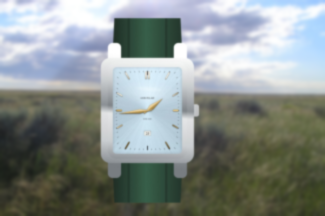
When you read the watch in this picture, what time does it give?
1:44
